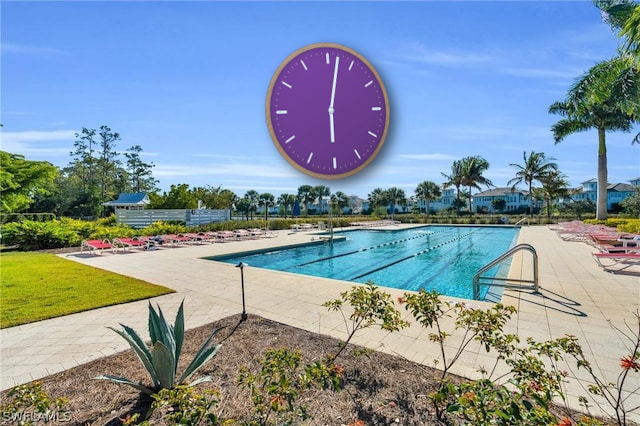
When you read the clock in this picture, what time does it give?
6:02
